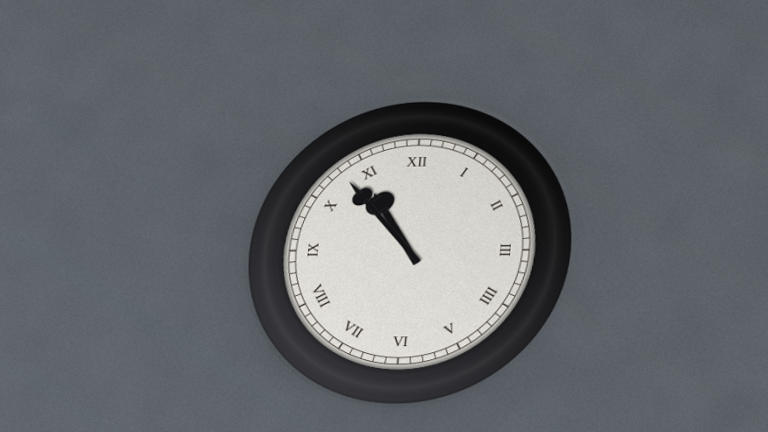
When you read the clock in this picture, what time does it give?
10:53
